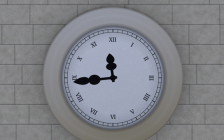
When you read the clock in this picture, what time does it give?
11:44
